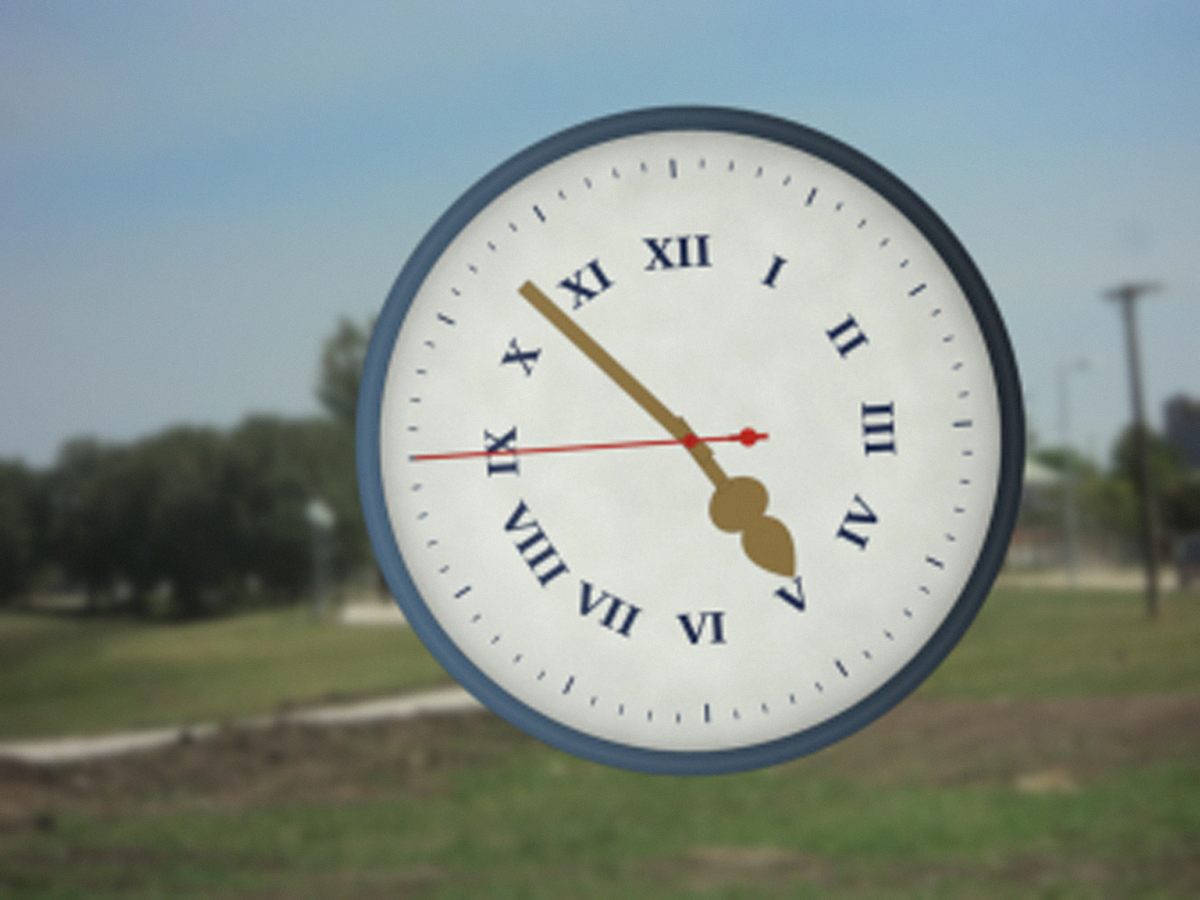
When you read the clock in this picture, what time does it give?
4:52:45
